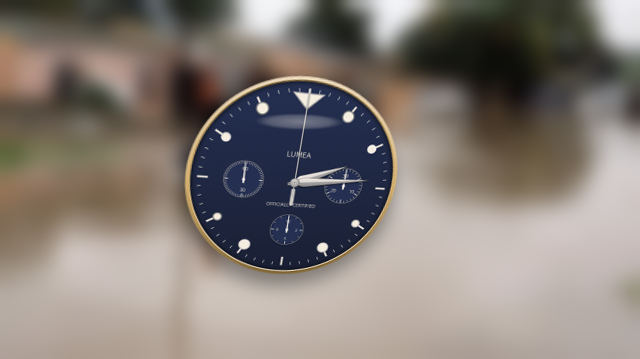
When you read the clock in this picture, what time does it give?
2:14
